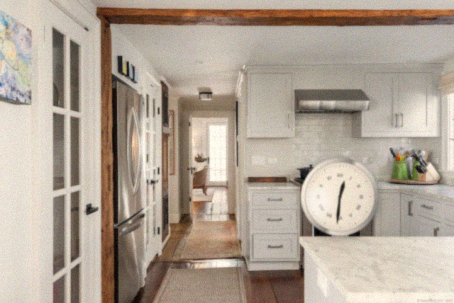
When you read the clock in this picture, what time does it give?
12:31
